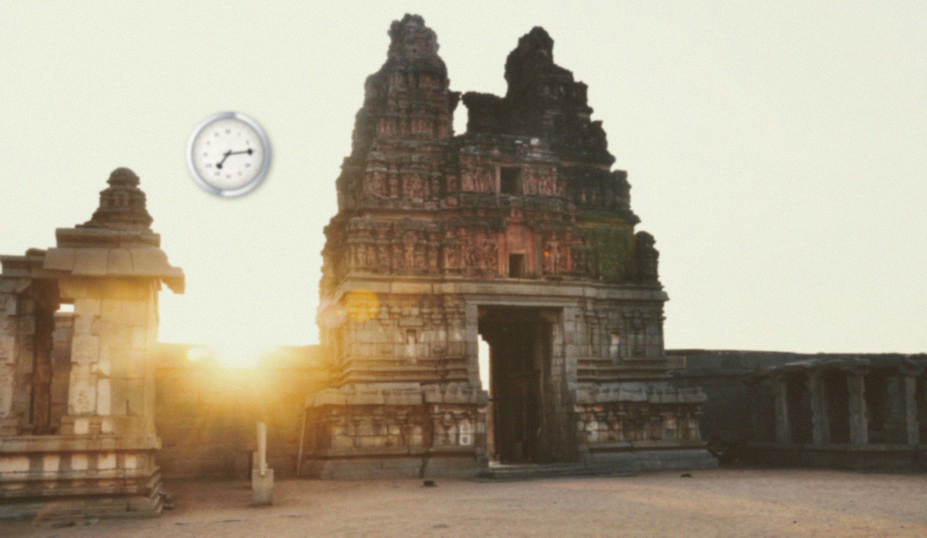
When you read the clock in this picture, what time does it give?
7:14
